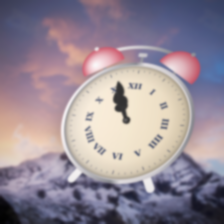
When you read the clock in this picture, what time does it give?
10:56
